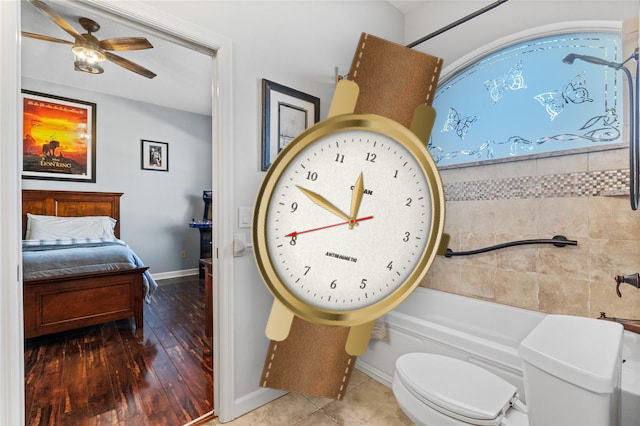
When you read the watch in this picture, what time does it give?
11:47:41
